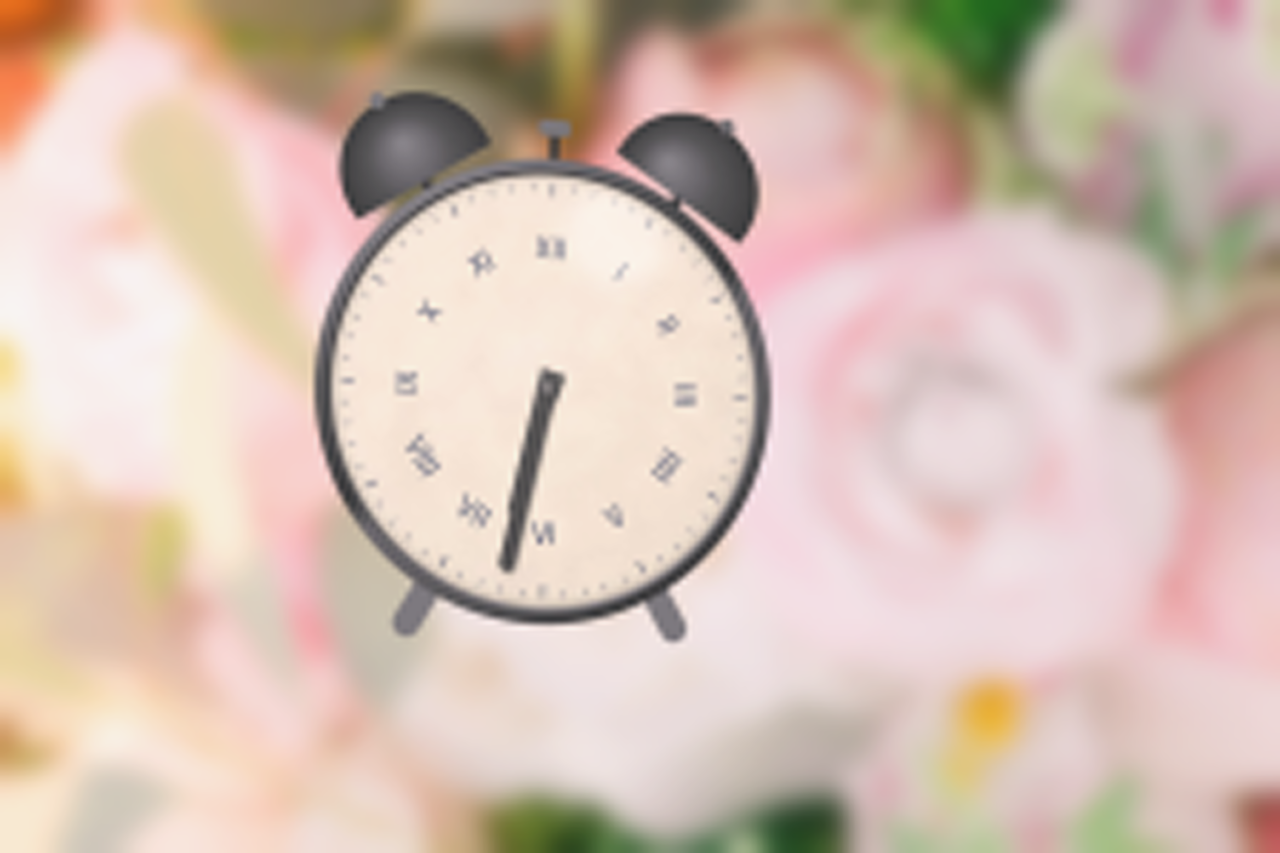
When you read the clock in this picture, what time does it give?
6:32
